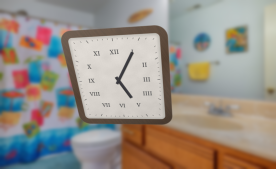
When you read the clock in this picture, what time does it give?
5:05
